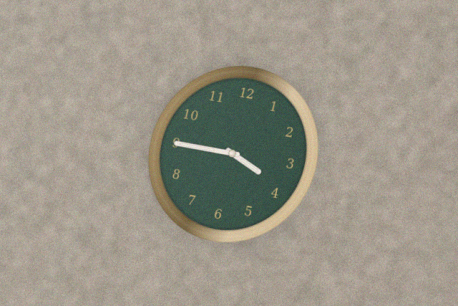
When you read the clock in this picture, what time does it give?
3:45
